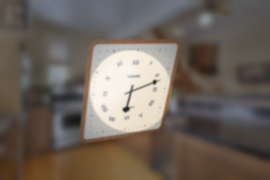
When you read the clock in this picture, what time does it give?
6:12
